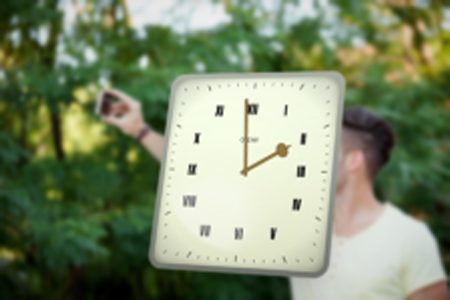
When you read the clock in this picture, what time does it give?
1:59
